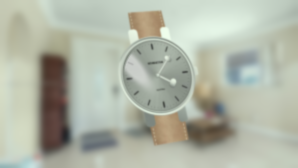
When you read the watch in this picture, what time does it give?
4:07
